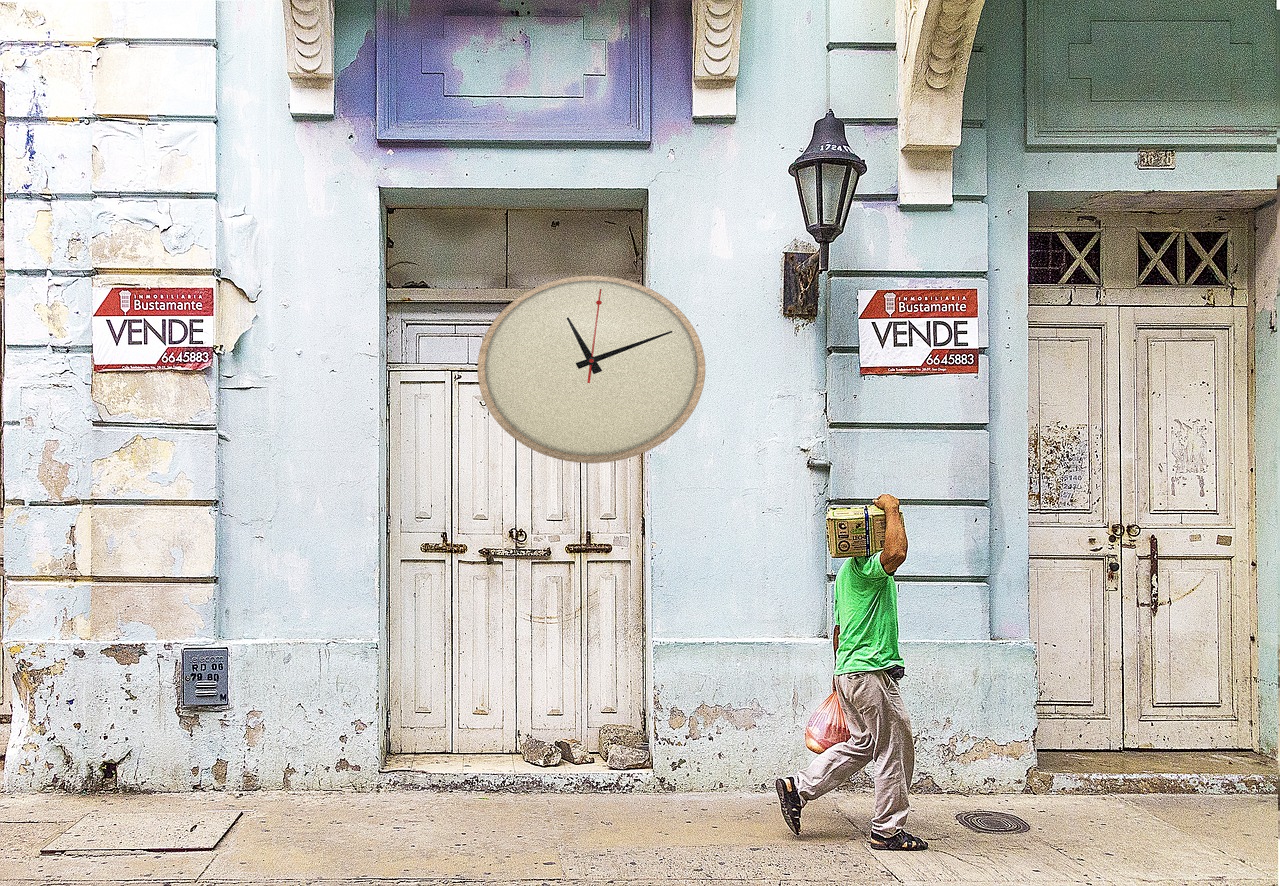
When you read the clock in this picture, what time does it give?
11:11:01
